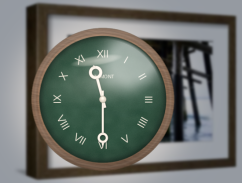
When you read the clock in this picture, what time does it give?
11:30
